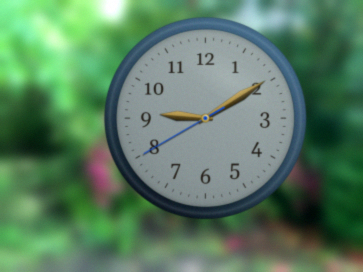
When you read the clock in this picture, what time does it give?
9:09:40
